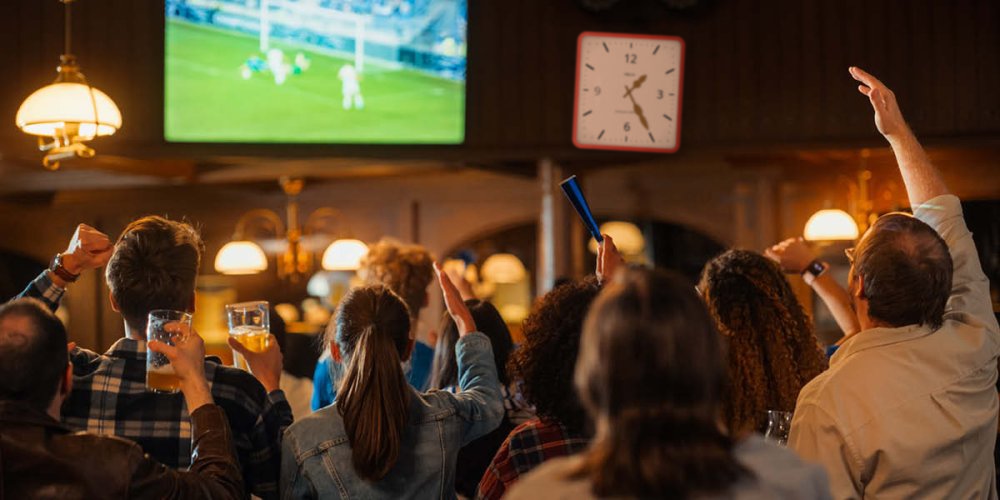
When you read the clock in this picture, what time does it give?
1:25
